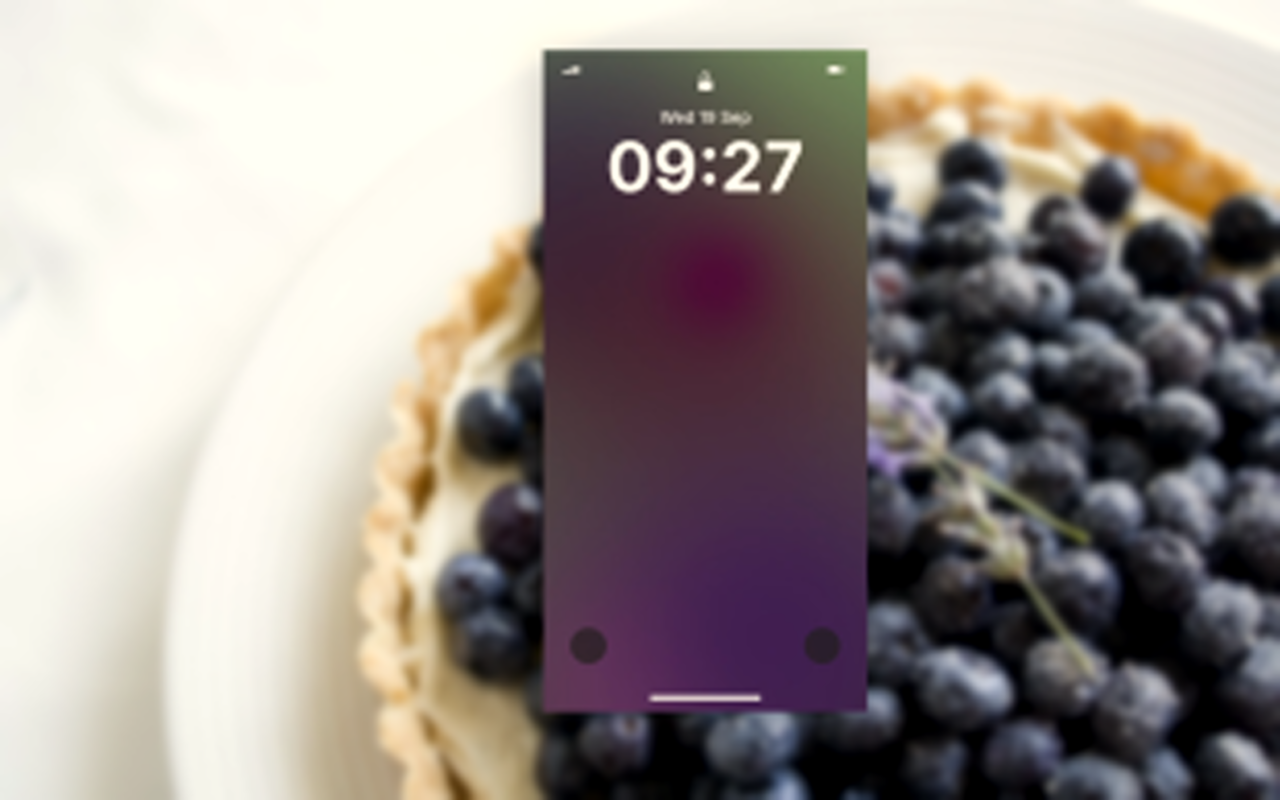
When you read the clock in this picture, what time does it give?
9:27
